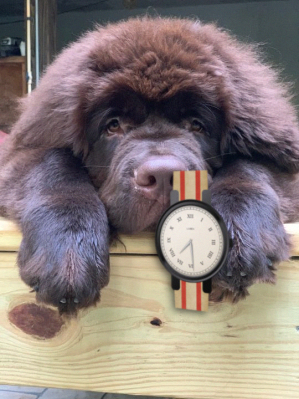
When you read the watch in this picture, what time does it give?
7:29
